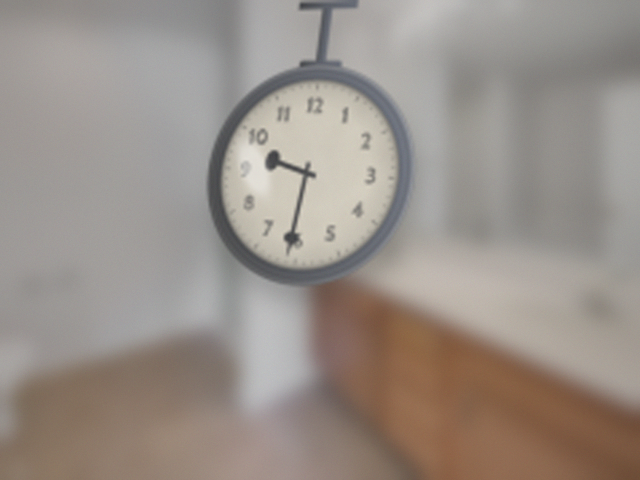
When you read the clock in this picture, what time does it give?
9:31
